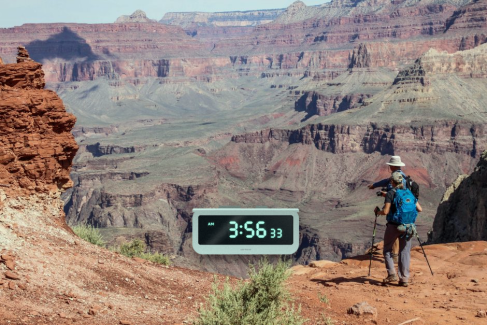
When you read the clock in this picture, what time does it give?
3:56:33
